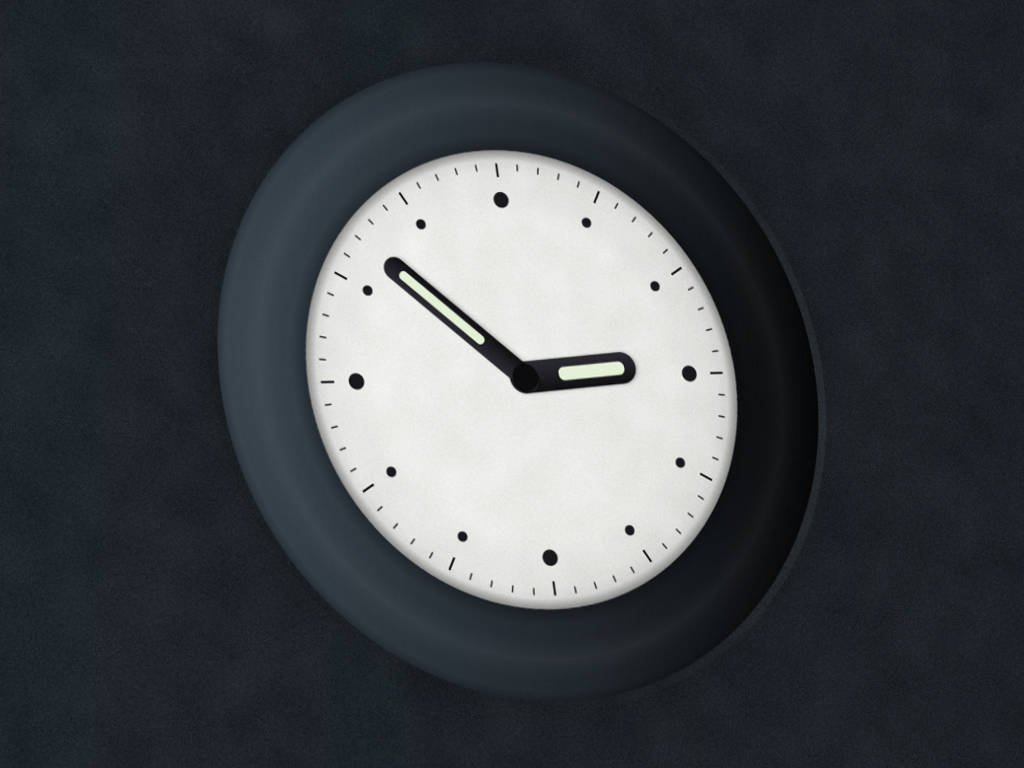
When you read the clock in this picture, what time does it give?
2:52
